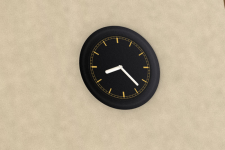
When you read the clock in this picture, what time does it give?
8:23
